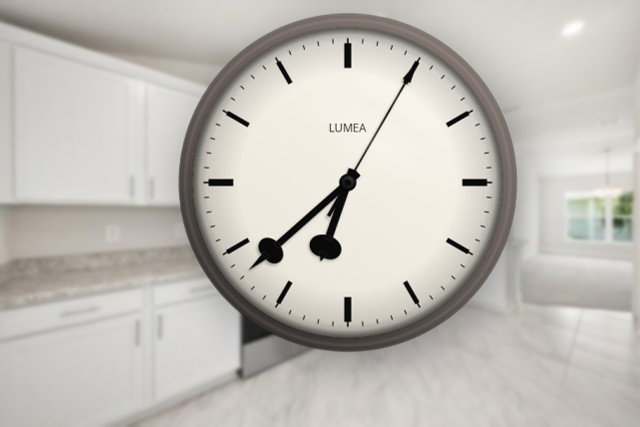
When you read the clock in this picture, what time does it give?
6:38:05
